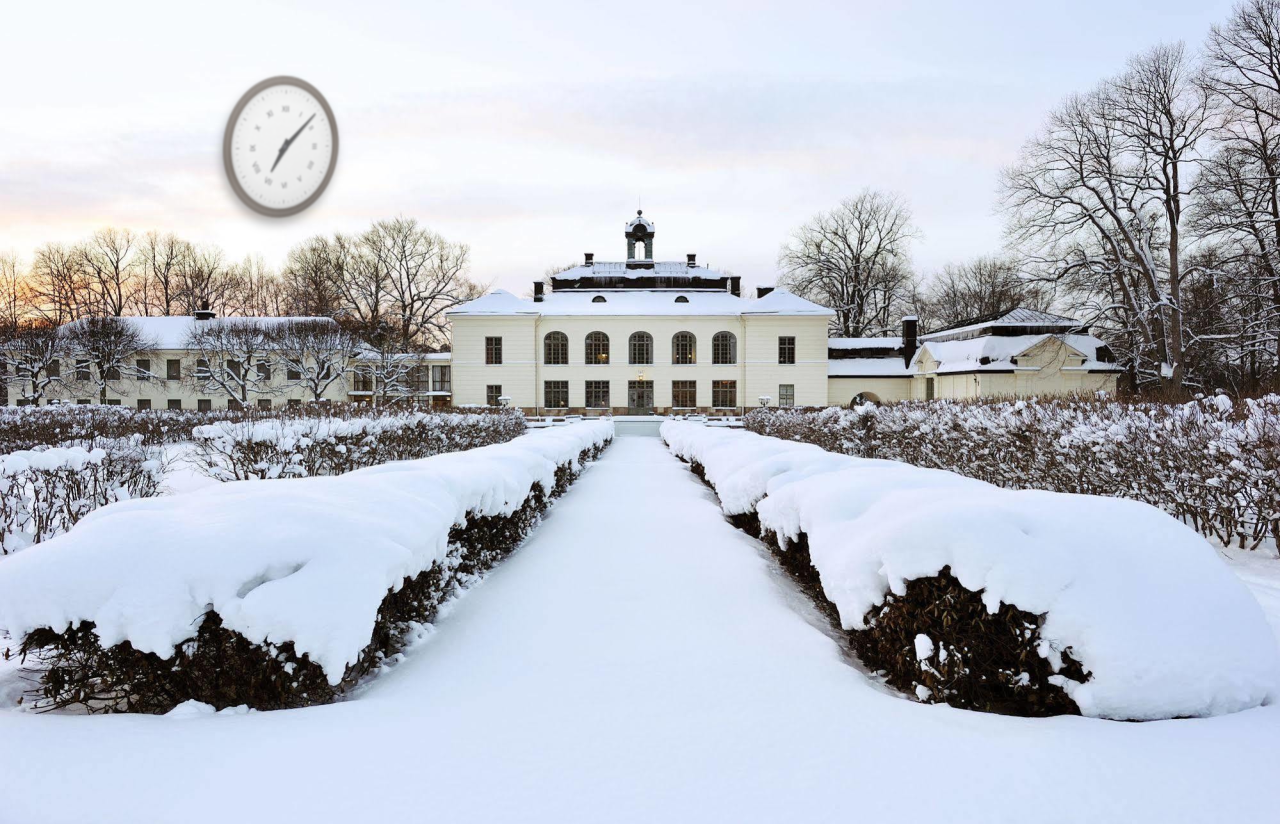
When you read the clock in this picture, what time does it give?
7:08
